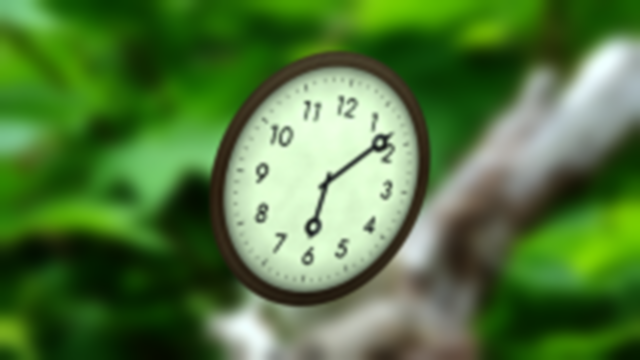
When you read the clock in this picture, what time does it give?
6:08
